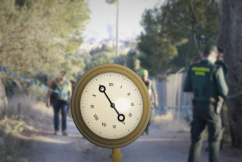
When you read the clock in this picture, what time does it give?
4:55
